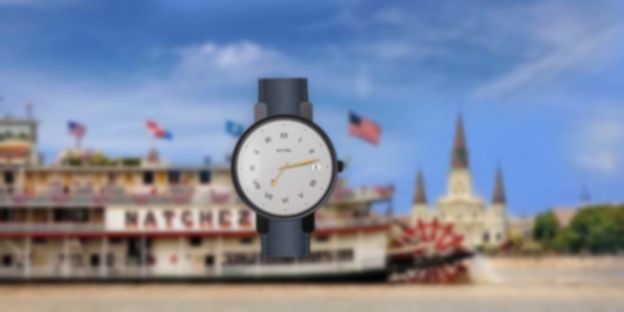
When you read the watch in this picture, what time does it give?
7:13
